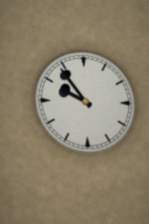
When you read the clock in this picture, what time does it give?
9:54
